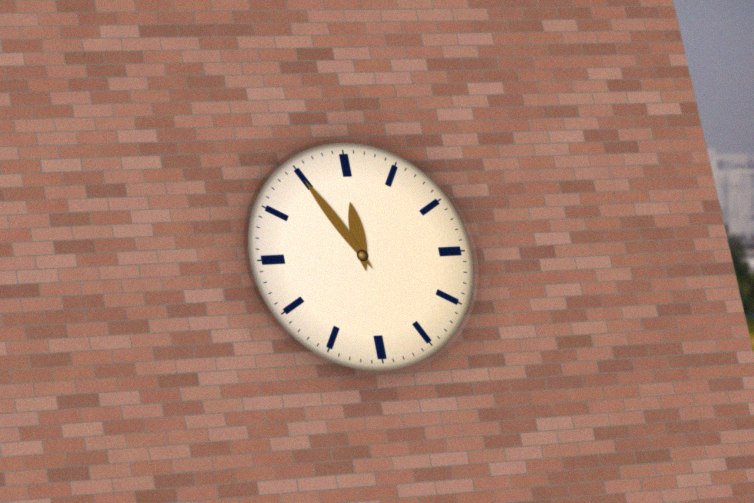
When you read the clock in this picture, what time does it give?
11:55
